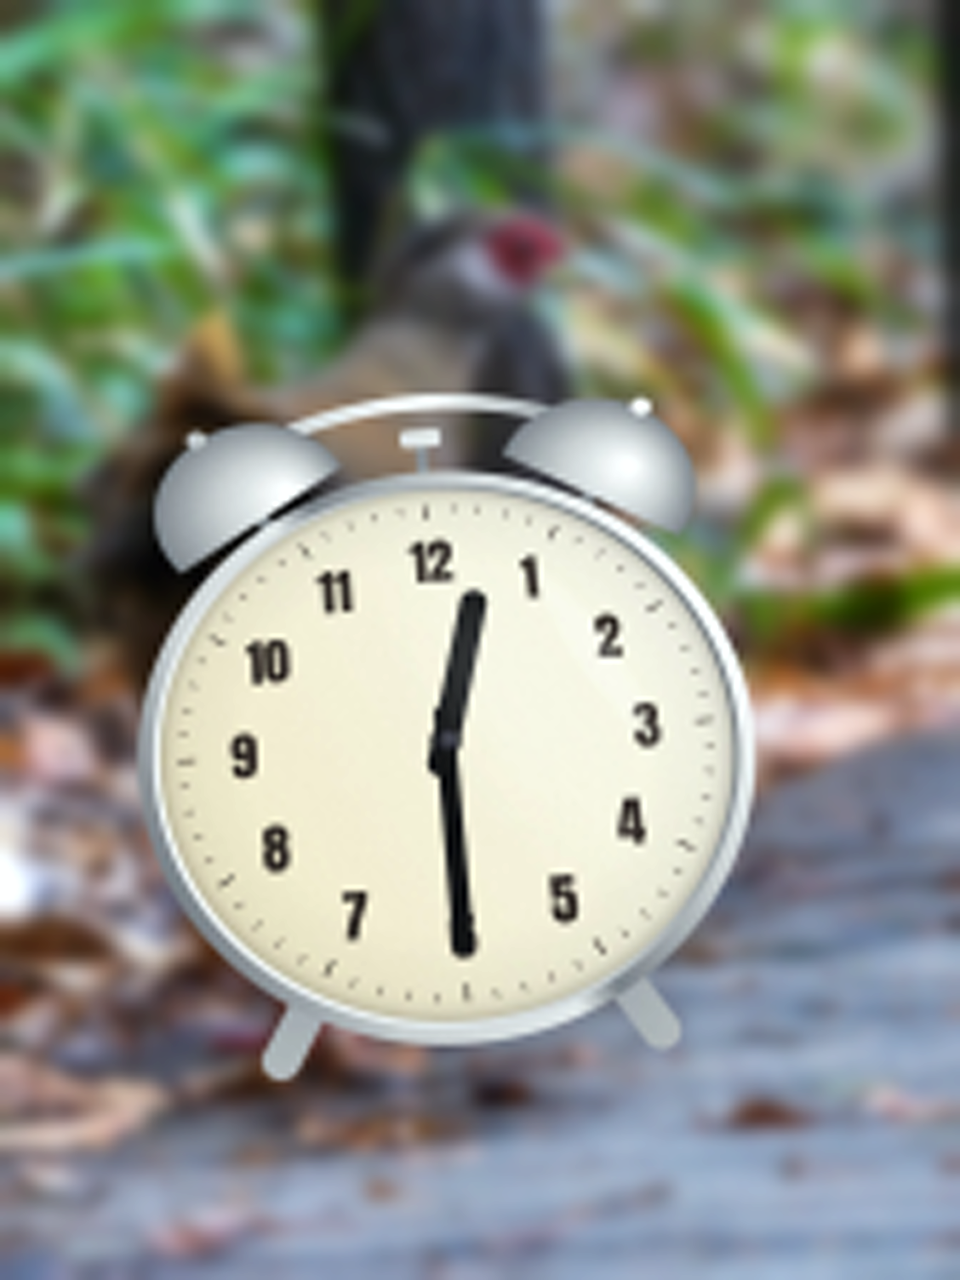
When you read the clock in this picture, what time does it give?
12:30
